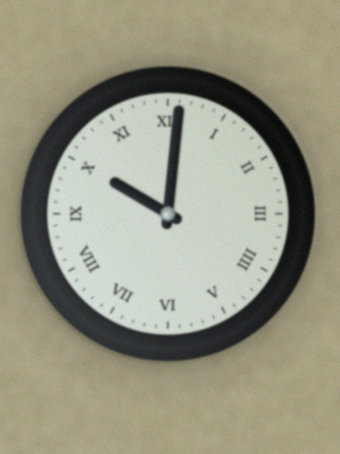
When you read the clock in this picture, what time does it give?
10:01
